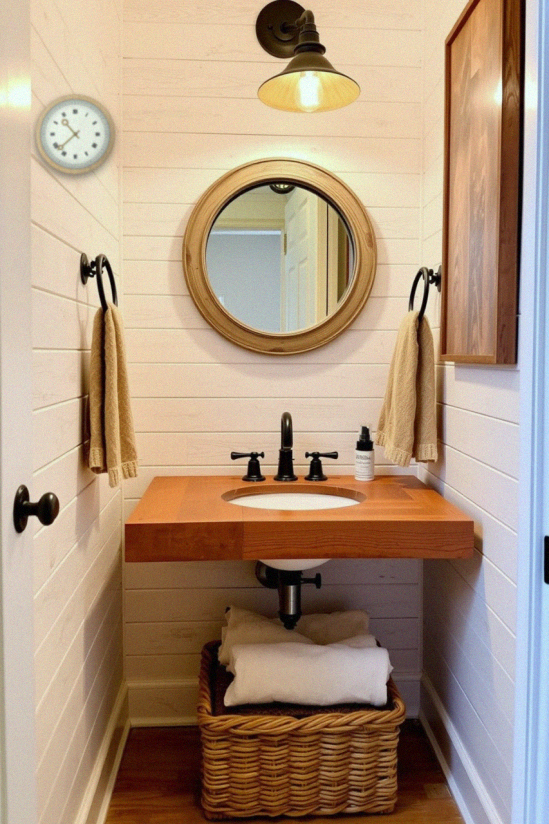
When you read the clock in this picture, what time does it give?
10:38
